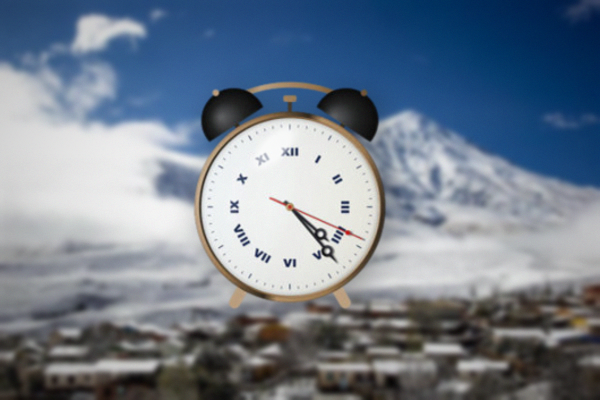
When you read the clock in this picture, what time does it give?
4:23:19
